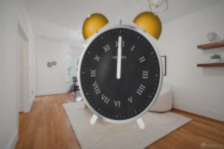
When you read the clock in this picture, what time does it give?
12:00
